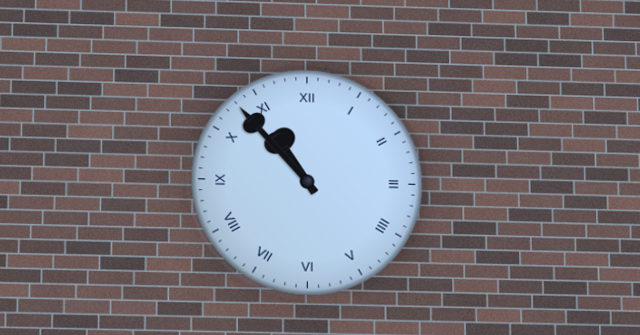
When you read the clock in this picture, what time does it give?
10:53
